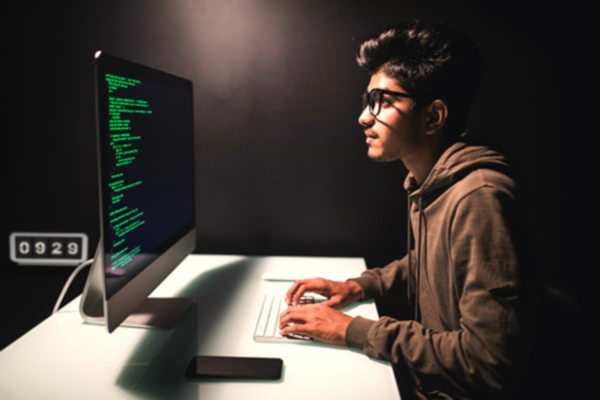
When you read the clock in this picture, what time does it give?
9:29
